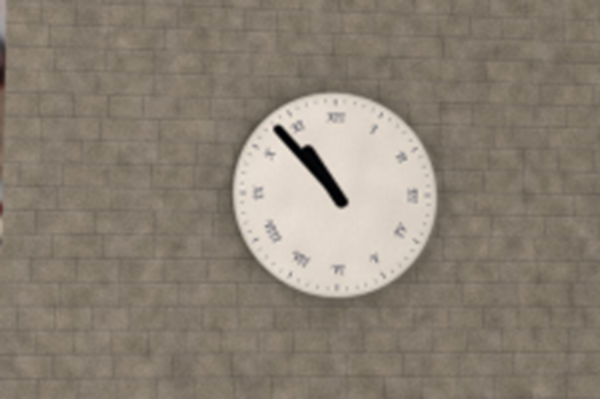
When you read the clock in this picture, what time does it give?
10:53
